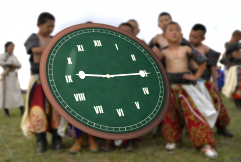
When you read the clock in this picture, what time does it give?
9:15
